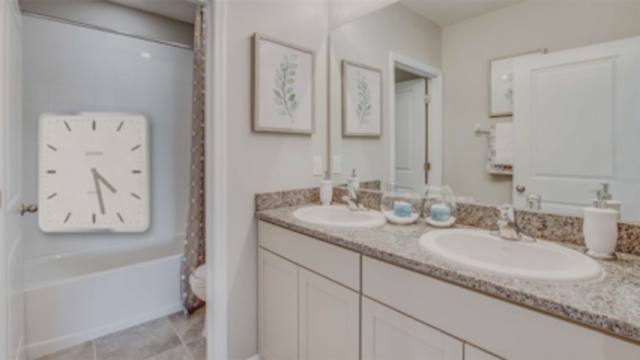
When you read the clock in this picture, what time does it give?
4:28
